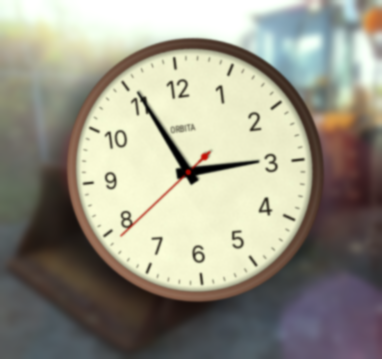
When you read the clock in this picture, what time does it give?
2:55:39
